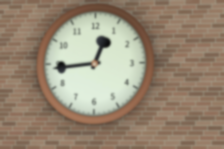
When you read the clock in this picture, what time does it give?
12:44
